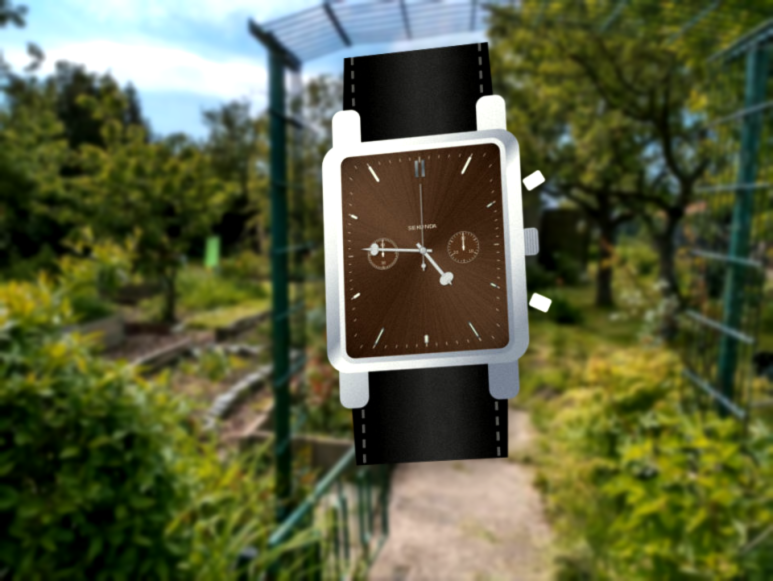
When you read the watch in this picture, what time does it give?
4:46
